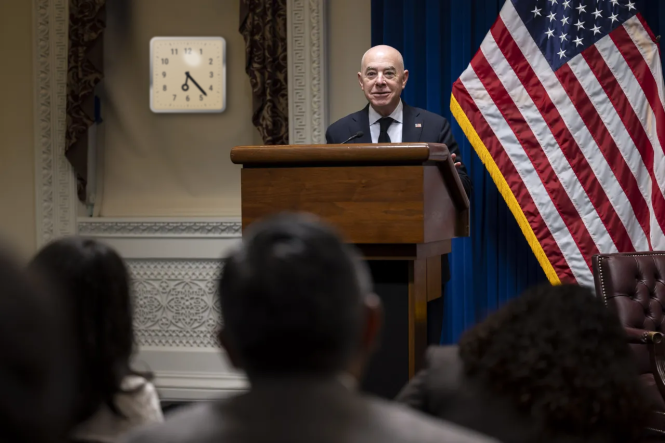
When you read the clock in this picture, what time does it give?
6:23
